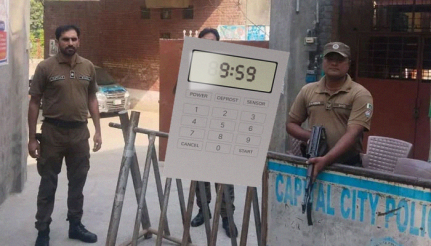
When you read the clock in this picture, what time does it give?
9:59
